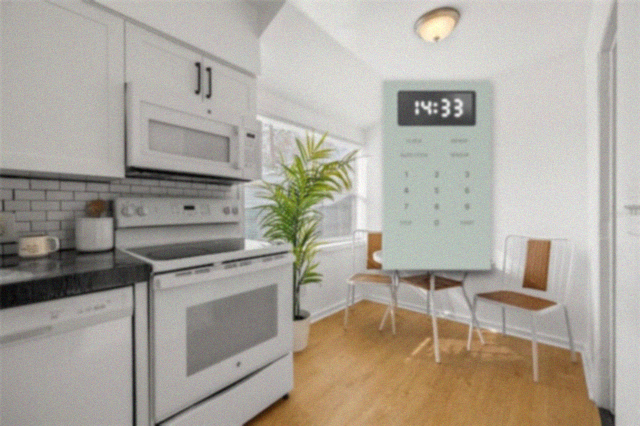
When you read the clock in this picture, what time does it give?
14:33
